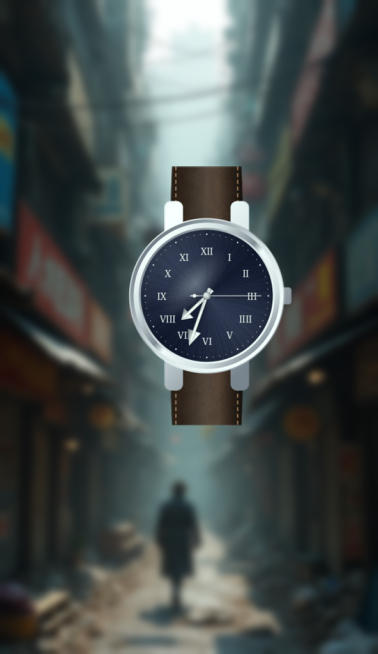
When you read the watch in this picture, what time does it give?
7:33:15
